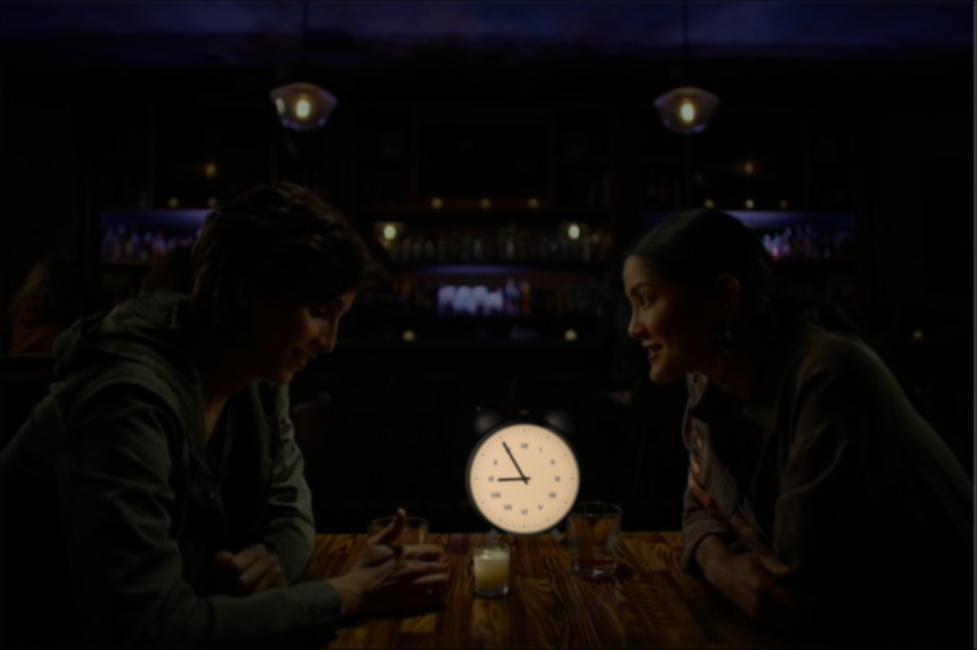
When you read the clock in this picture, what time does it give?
8:55
